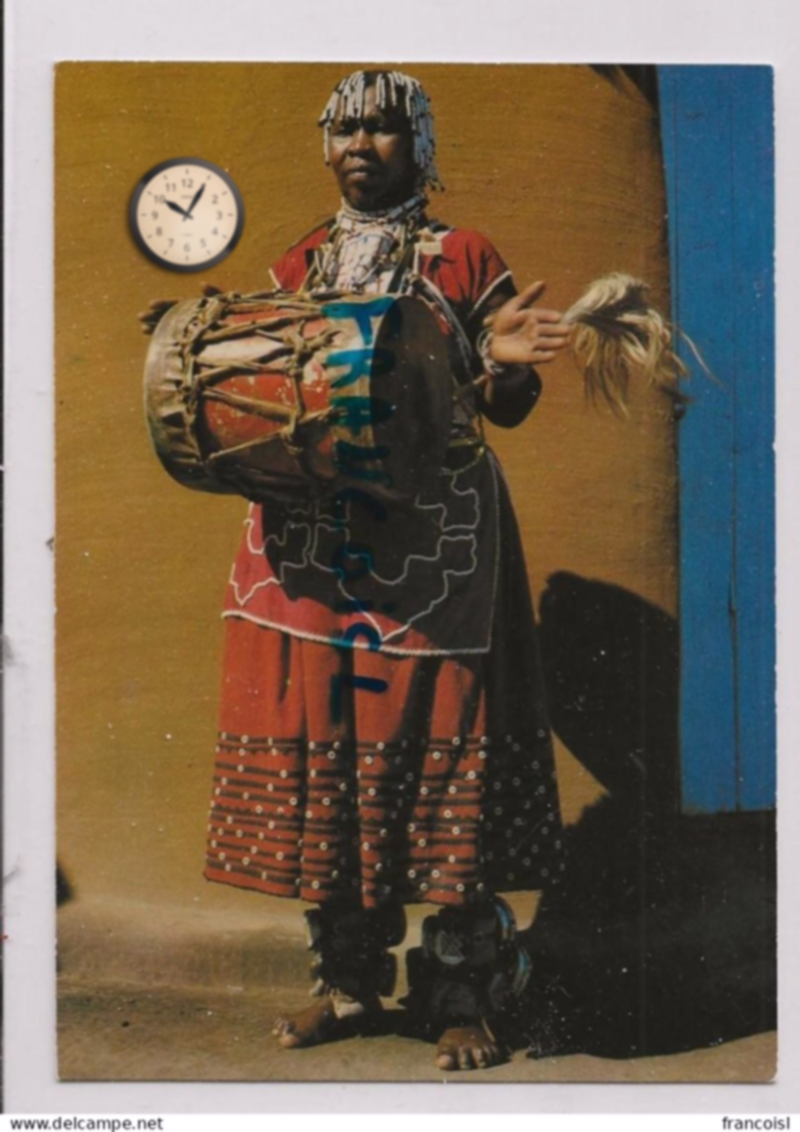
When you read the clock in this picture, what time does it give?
10:05
